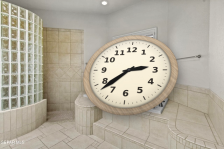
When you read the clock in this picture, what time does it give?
2:38
